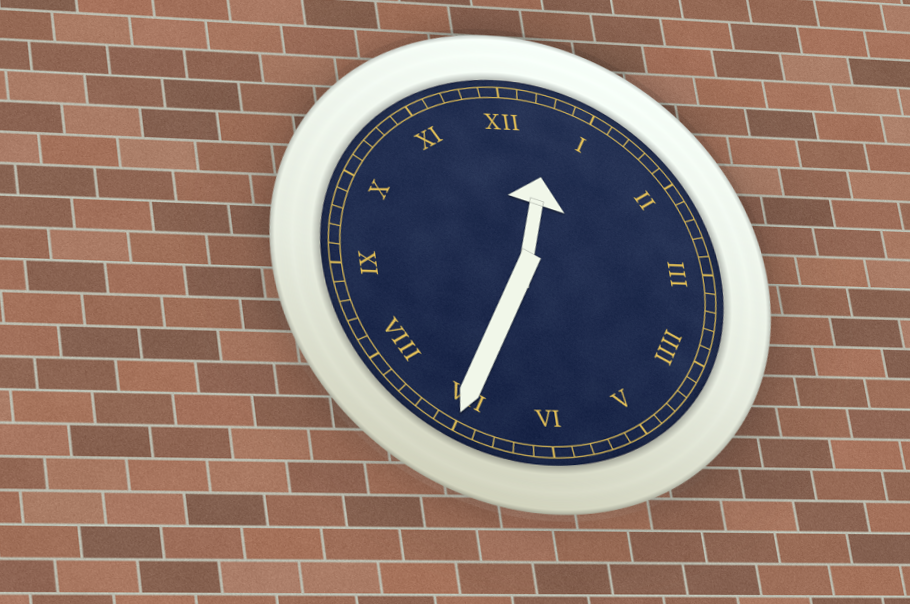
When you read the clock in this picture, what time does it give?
12:35
